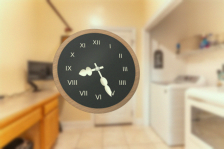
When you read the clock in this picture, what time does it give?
8:26
